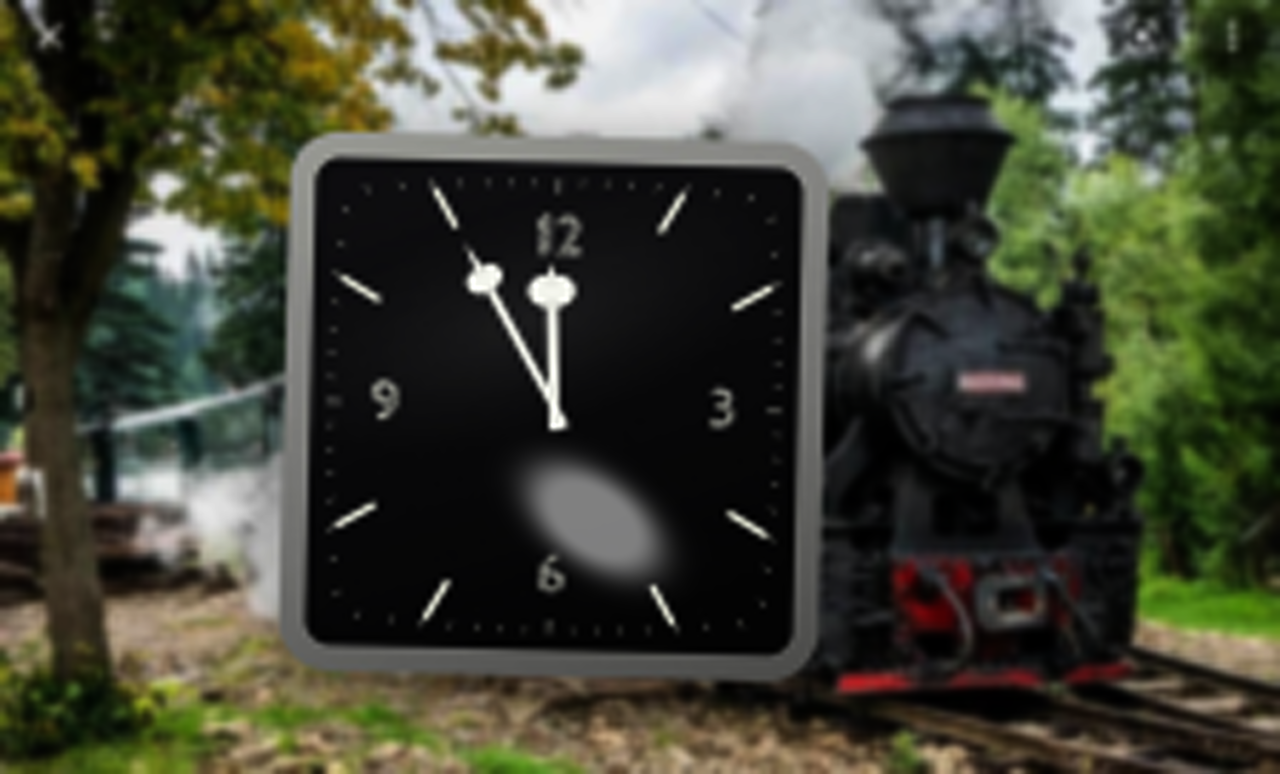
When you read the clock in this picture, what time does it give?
11:55
